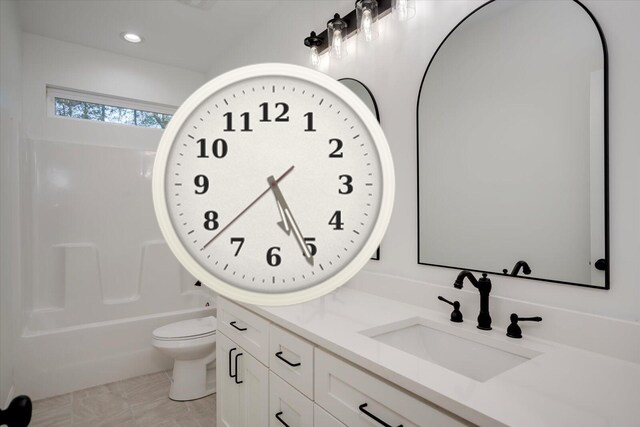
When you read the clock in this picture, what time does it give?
5:25:38
